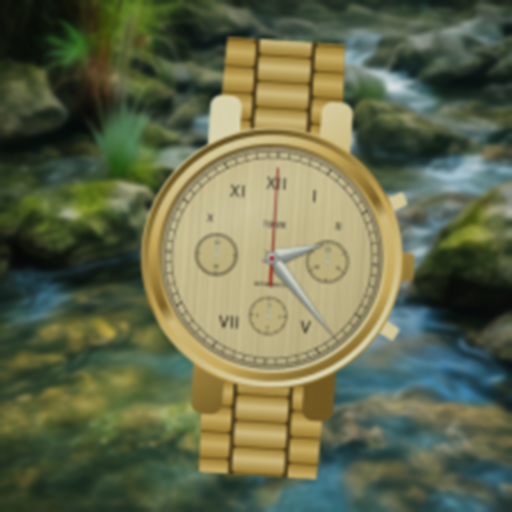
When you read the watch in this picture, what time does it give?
2:23
